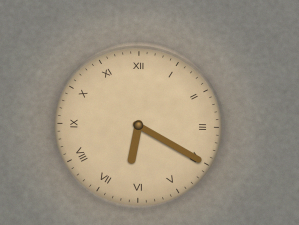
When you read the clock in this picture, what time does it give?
6:20
